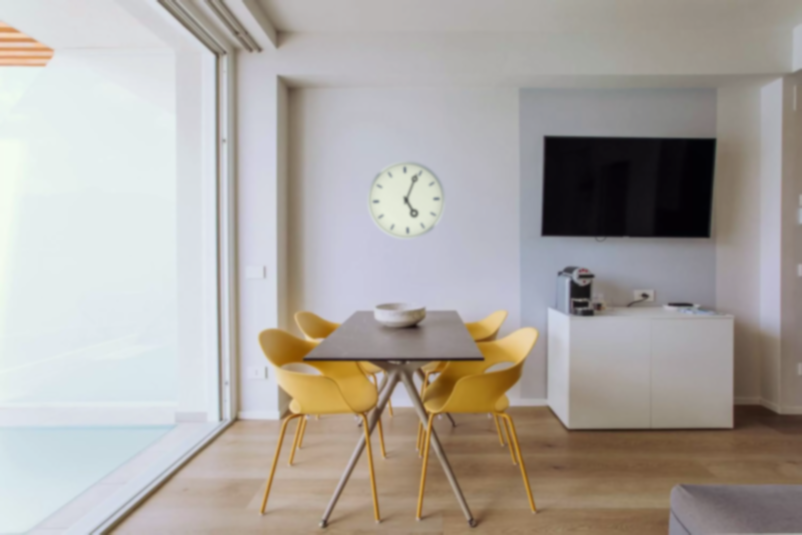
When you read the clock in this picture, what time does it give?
5:04
